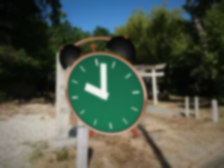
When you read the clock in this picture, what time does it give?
10:02
